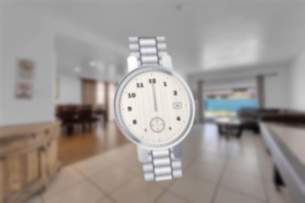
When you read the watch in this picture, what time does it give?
12:00
